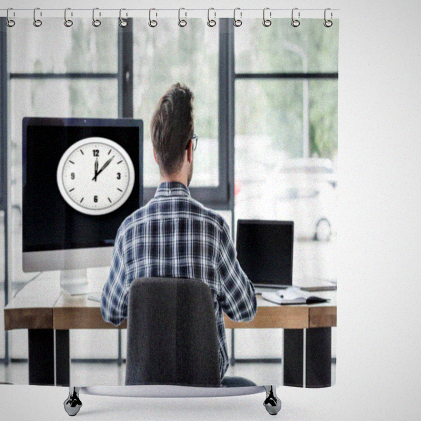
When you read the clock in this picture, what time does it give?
12:07
